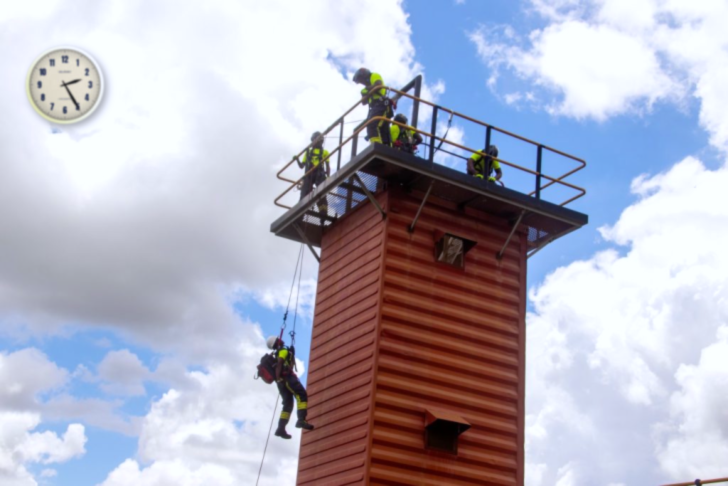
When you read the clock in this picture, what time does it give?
2:25
